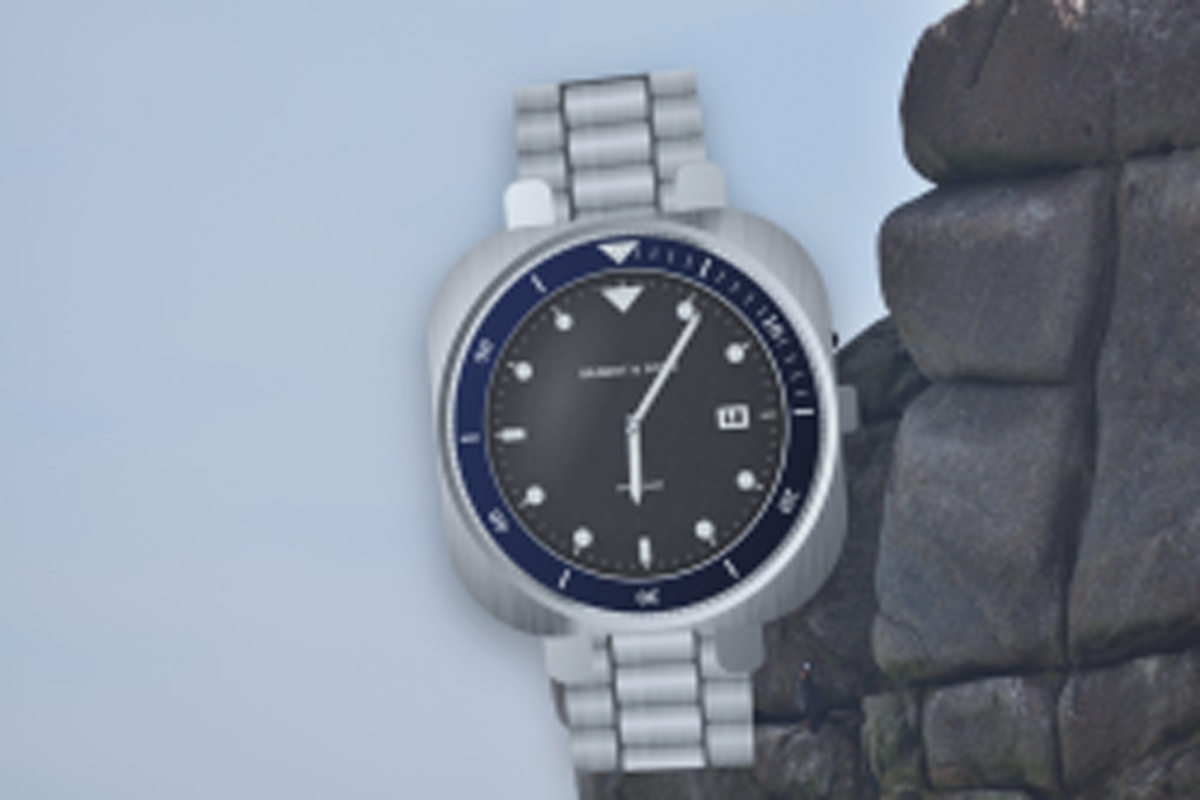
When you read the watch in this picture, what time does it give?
6:06
